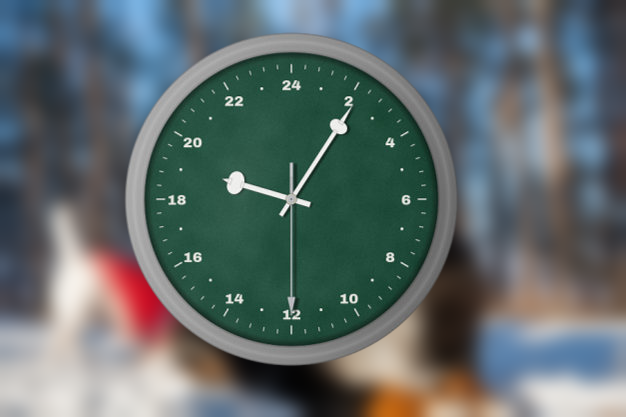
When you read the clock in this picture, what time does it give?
19:05:30
